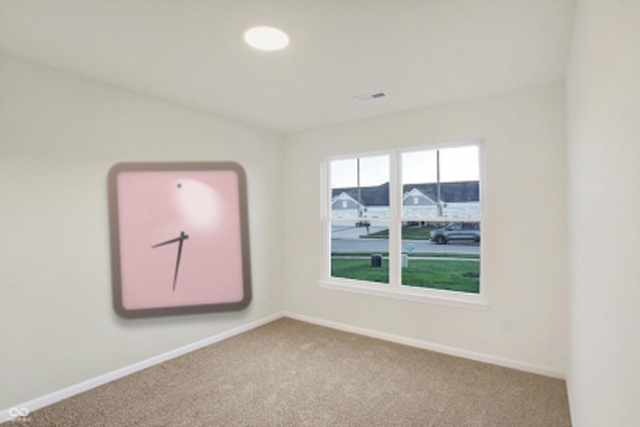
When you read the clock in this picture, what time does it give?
8:32
